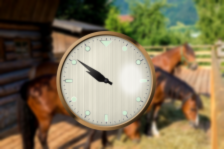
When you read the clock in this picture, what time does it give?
9:51
